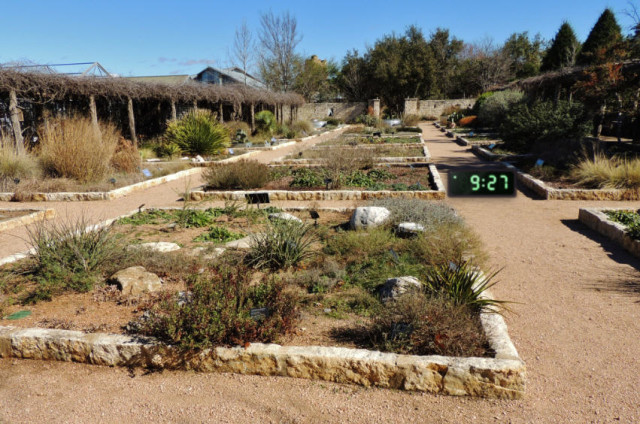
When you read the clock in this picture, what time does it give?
9:27
